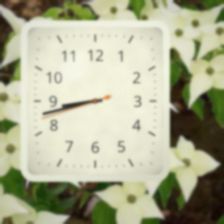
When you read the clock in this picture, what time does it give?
8:42:42
